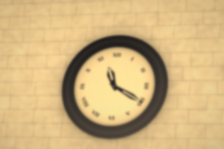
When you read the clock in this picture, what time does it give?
11:20
